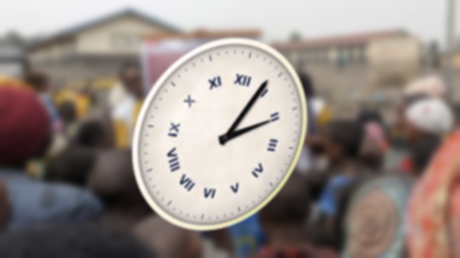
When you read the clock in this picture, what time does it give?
2:04
